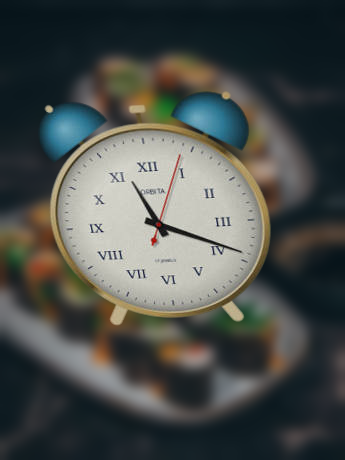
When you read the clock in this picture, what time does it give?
11:19:04
